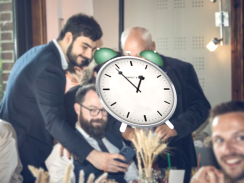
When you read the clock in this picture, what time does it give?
12:54
